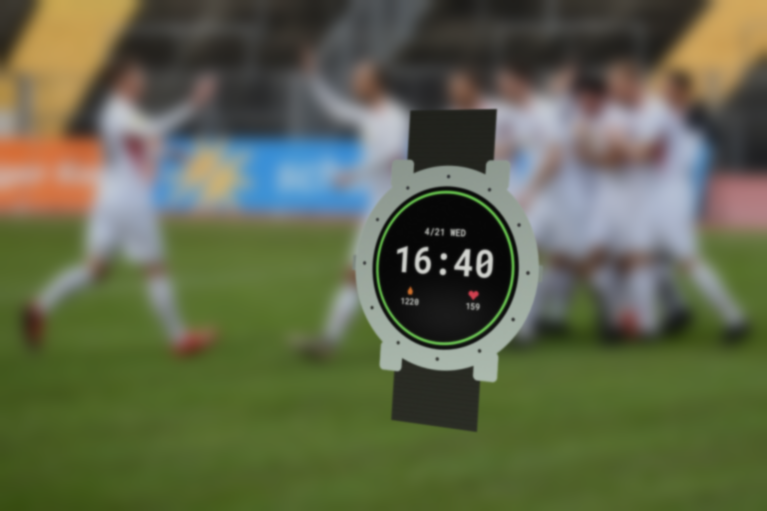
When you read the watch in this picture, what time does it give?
16:40
